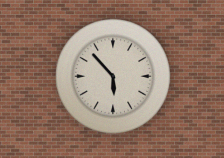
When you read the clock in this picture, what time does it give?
5:53
